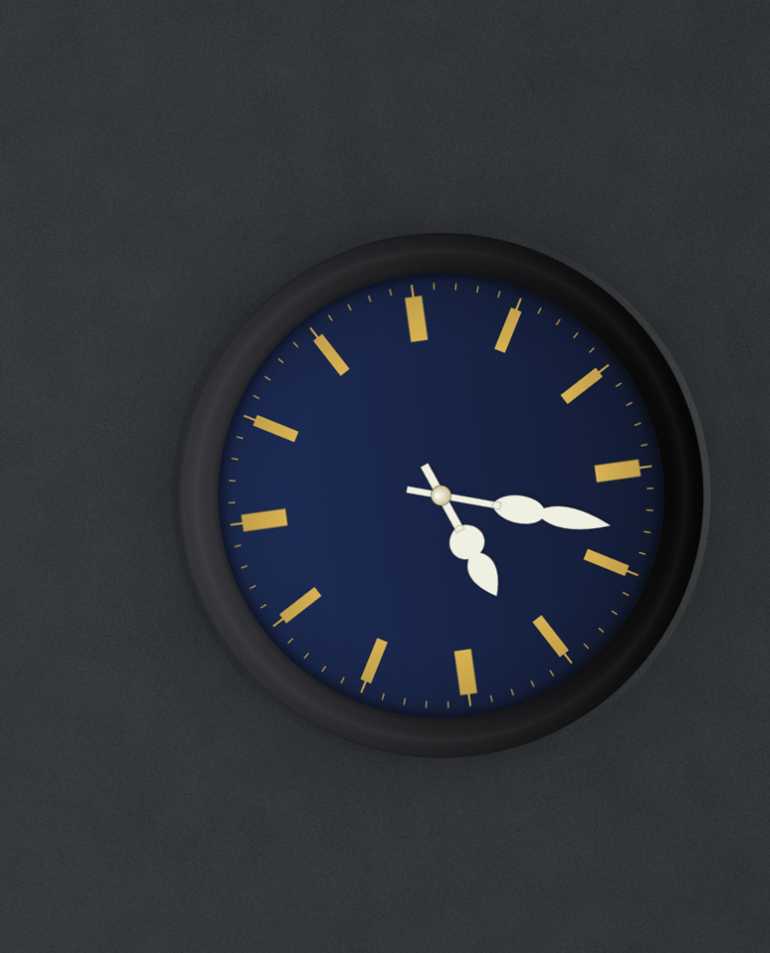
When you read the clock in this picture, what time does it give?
5:18
